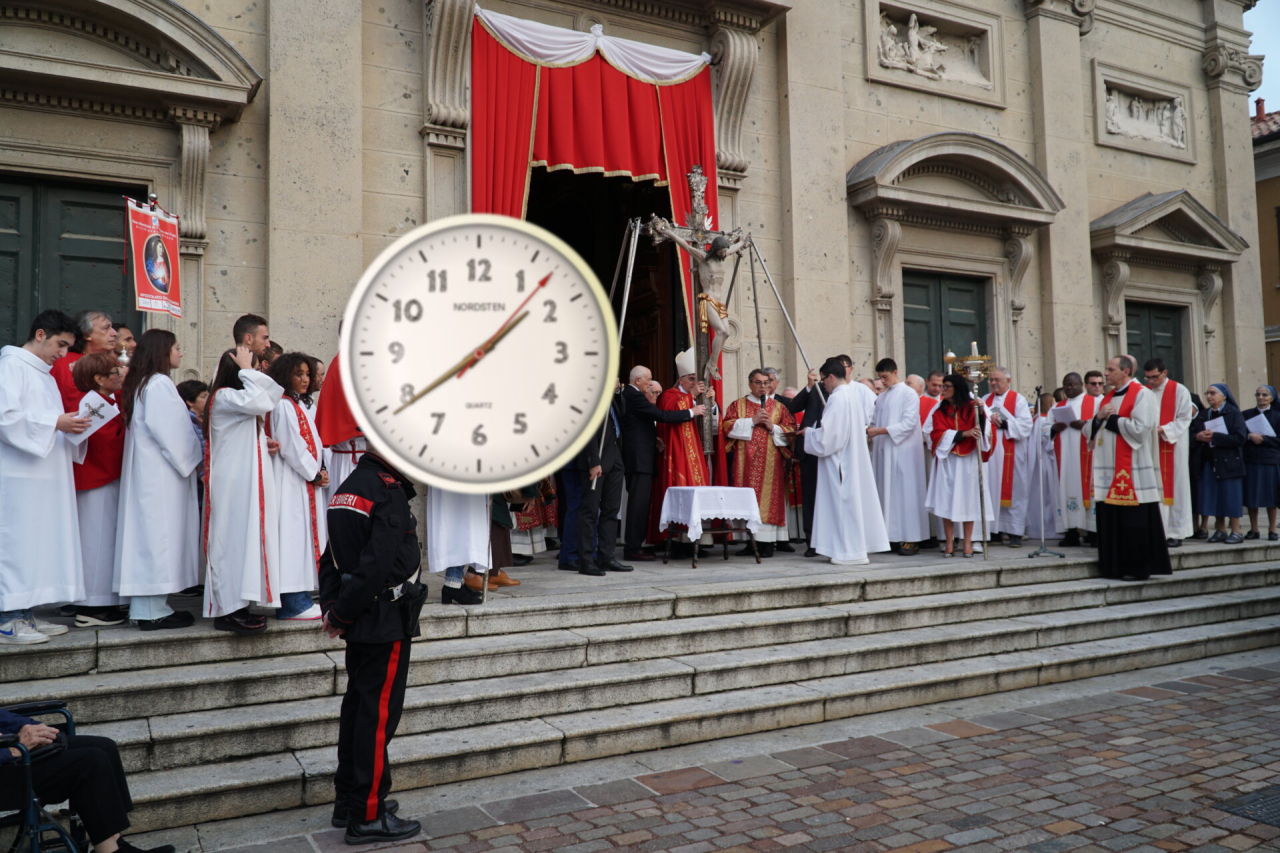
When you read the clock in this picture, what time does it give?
1:39:07
